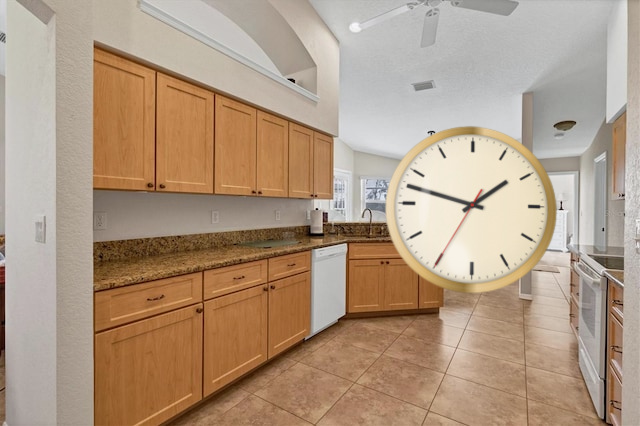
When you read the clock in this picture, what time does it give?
1:47:35
